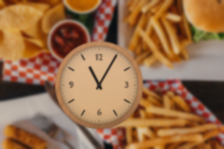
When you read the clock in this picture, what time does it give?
11:05
